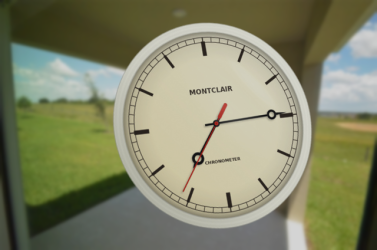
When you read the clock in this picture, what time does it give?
7:14:36
